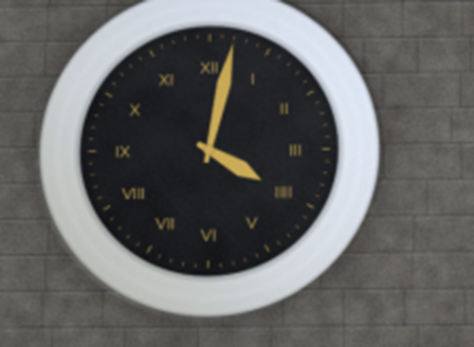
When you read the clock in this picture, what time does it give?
4:02
